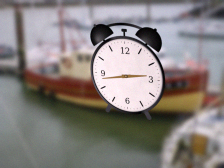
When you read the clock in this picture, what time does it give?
2:43
